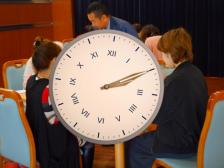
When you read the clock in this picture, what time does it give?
2:10
